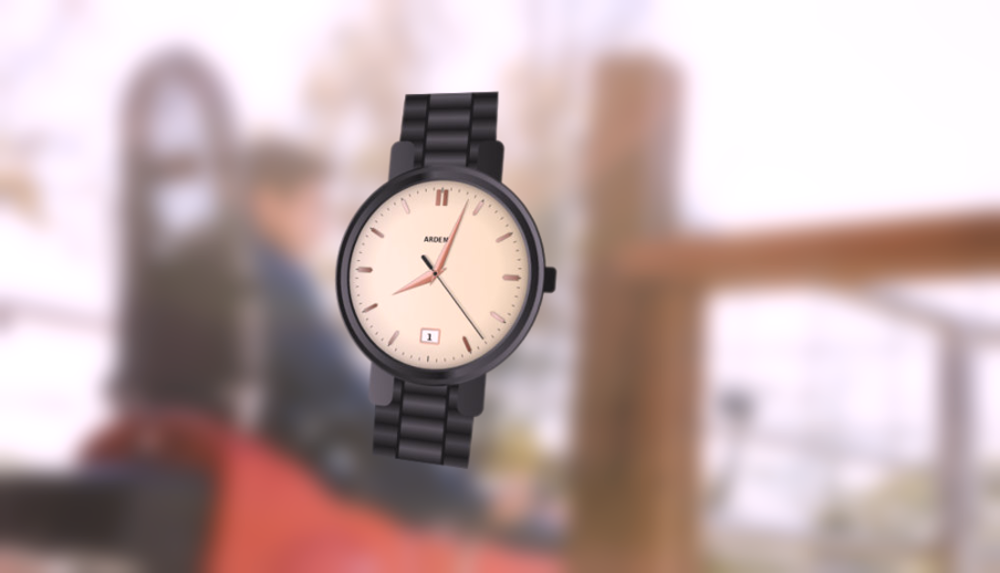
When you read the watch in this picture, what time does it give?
8:03:23
